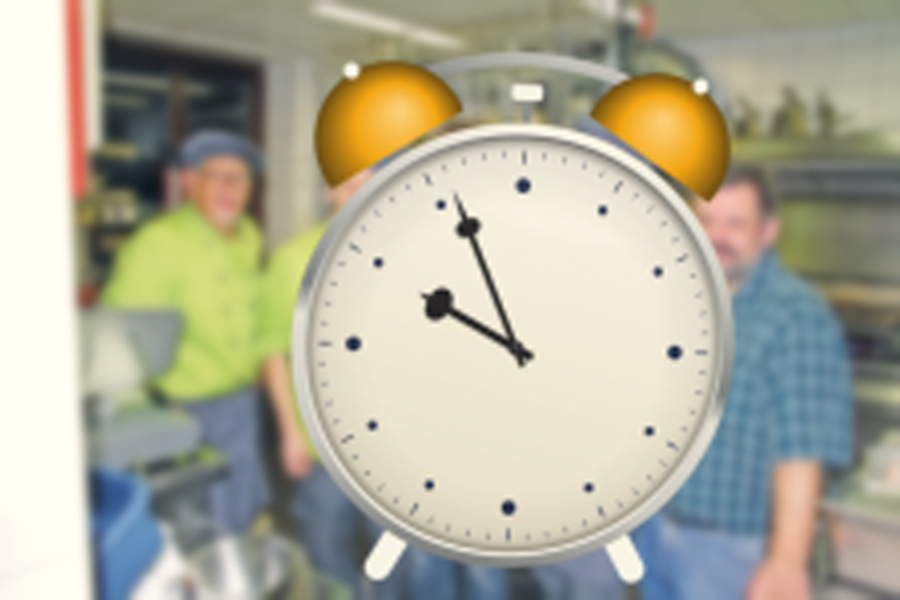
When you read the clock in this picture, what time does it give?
9:56
